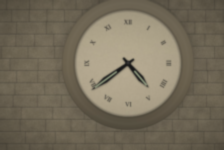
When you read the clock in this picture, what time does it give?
4:39
